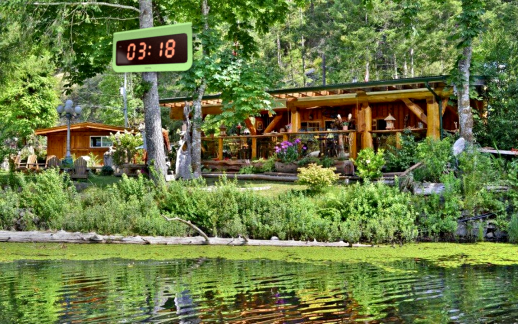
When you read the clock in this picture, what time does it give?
3:18
